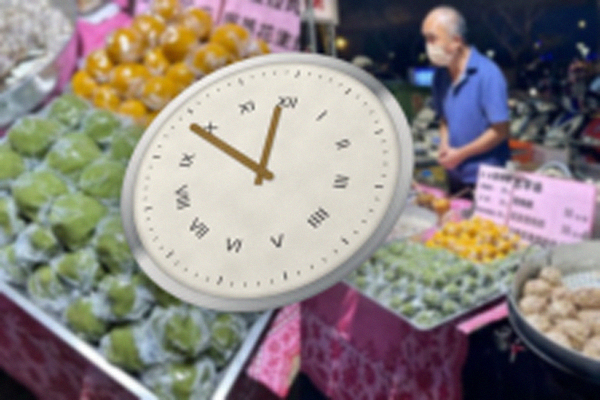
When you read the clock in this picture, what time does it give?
11:49
